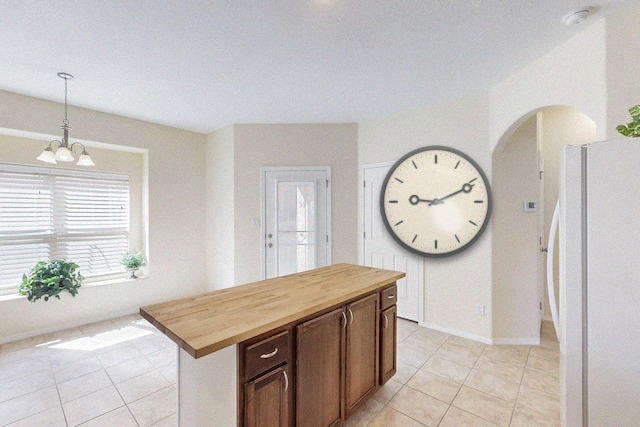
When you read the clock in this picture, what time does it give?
9:11
